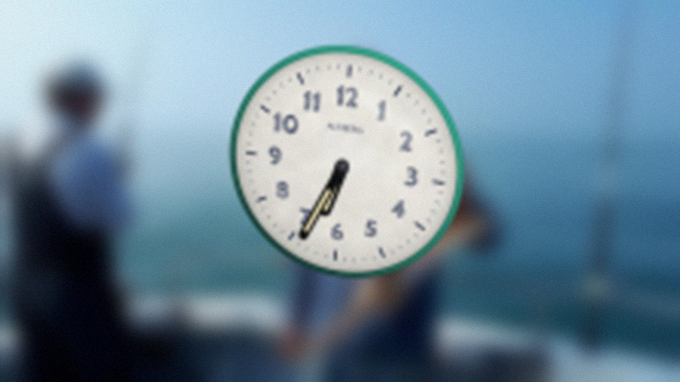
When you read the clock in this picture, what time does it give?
6:34
